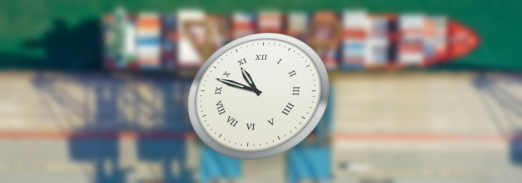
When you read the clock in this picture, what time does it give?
10:48
